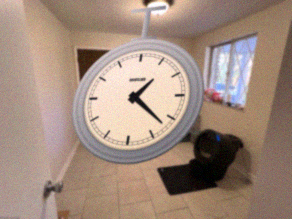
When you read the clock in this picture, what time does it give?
1:22
